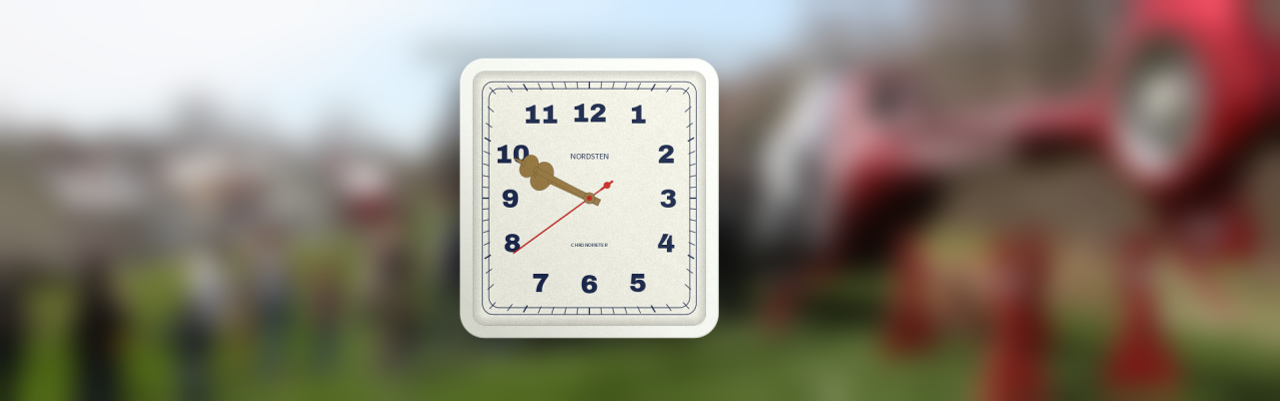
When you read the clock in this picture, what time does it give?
9:49:39
